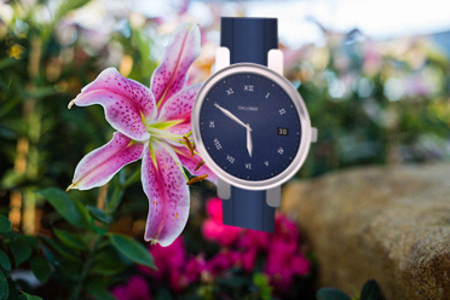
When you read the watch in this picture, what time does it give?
5:50
